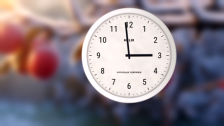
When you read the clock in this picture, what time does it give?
2:59
